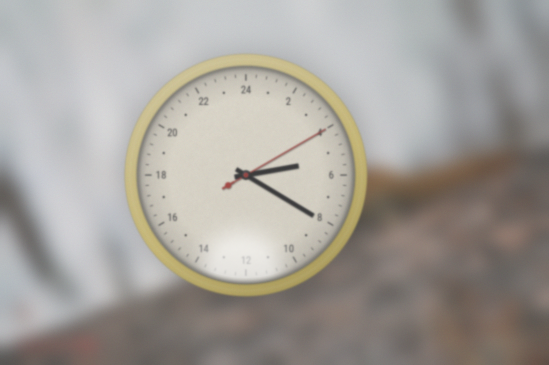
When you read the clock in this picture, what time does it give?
5:20:10
